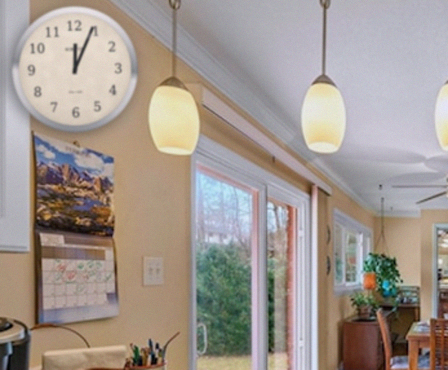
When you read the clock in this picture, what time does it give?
12:04
